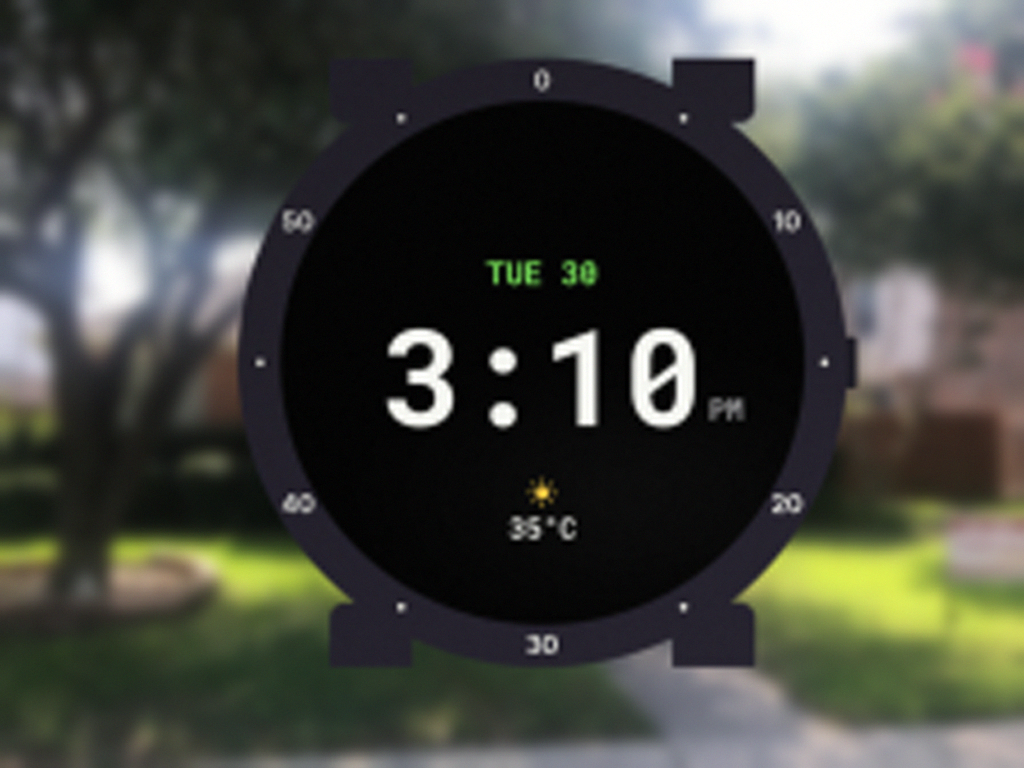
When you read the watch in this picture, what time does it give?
3:10
